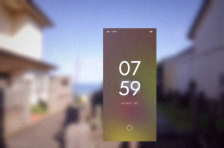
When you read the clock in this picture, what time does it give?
7:59
